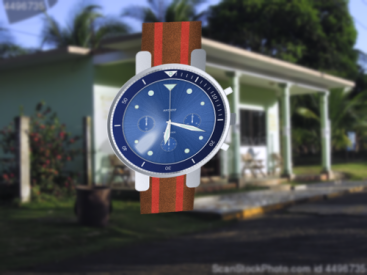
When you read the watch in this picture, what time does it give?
6:18
